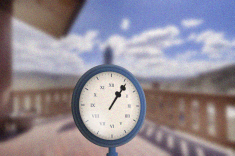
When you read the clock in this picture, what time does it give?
1:06
